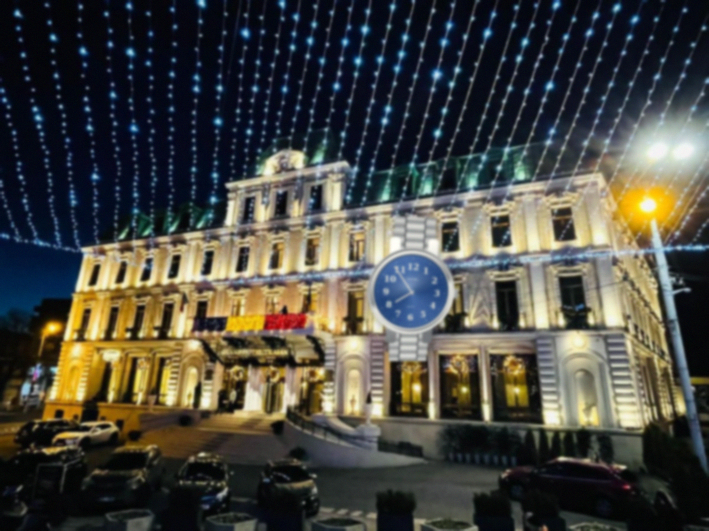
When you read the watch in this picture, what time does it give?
7:54
